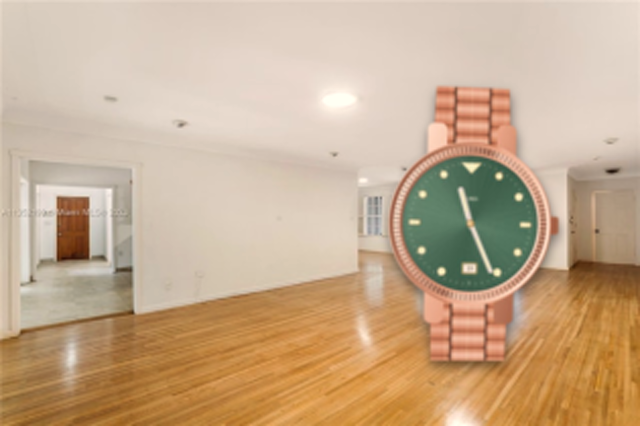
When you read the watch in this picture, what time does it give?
11:26
